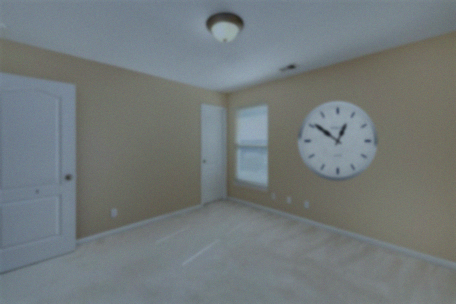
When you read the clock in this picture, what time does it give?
12:51
